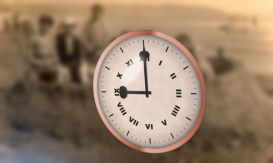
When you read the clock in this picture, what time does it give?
9:00
